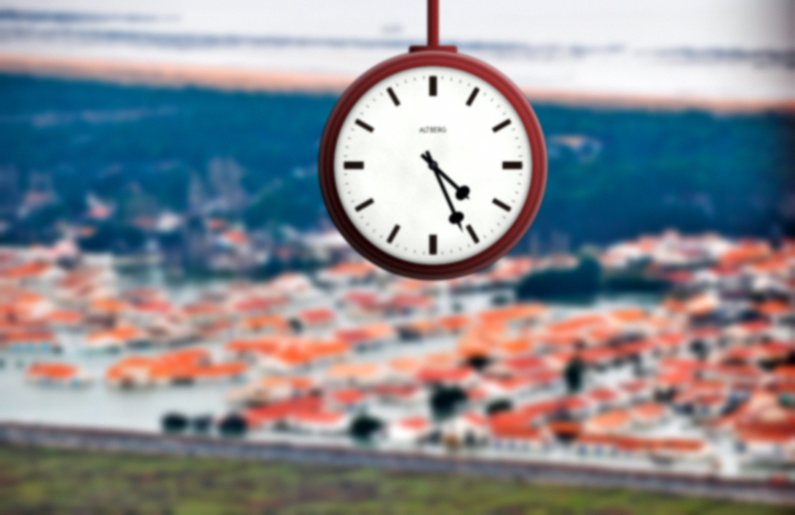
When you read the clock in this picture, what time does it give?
4:26
